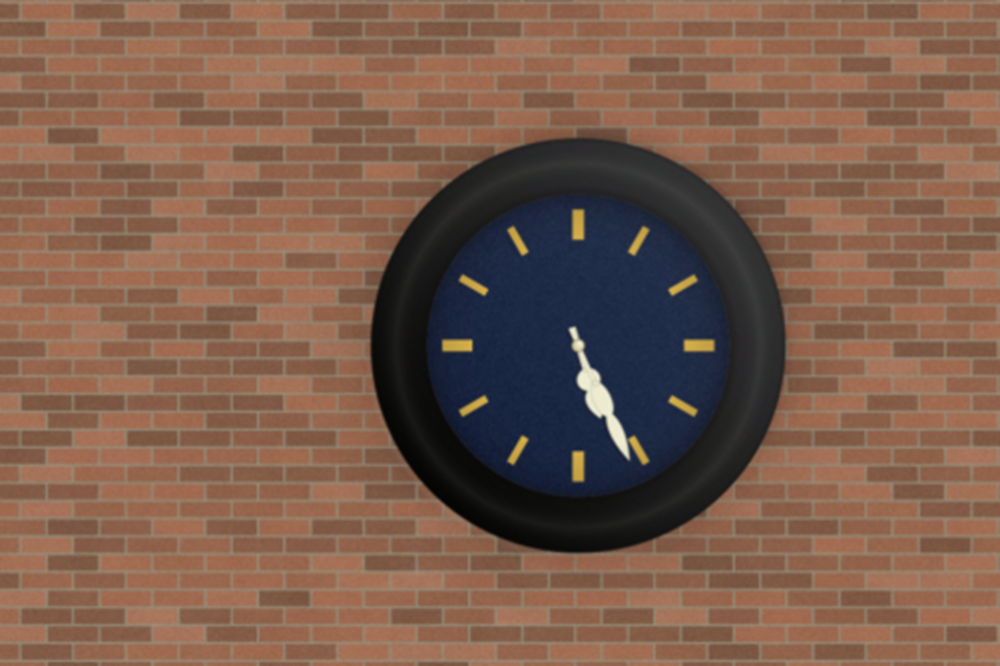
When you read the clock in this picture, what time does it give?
5:26
